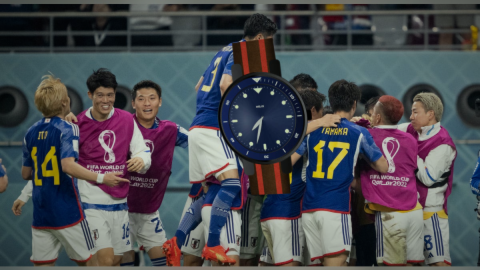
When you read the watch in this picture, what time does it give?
7:33
